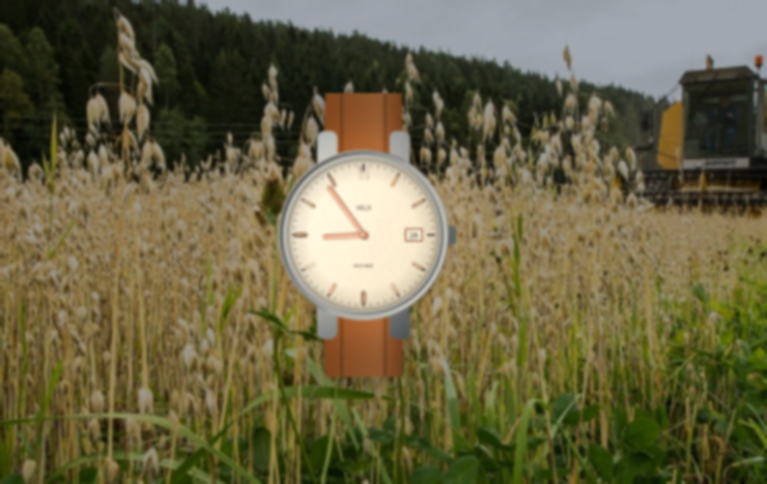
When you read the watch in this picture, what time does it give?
8:54
